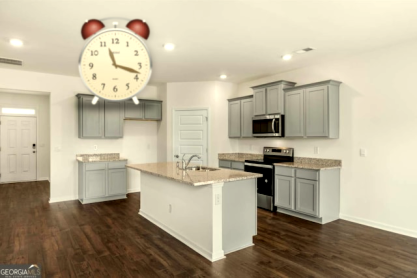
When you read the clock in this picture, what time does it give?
11:18
